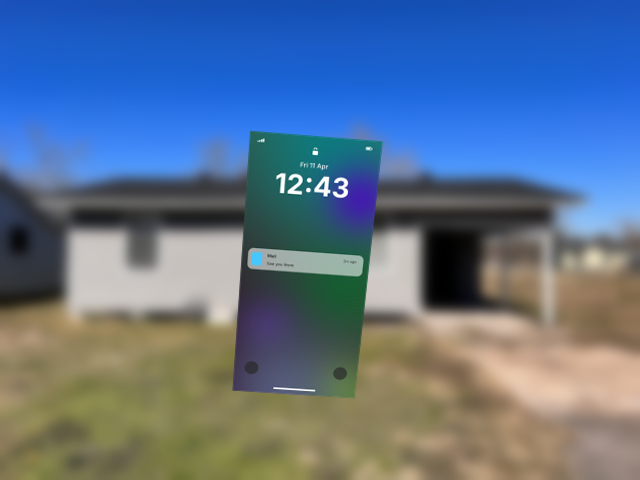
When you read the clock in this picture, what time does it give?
12:43
